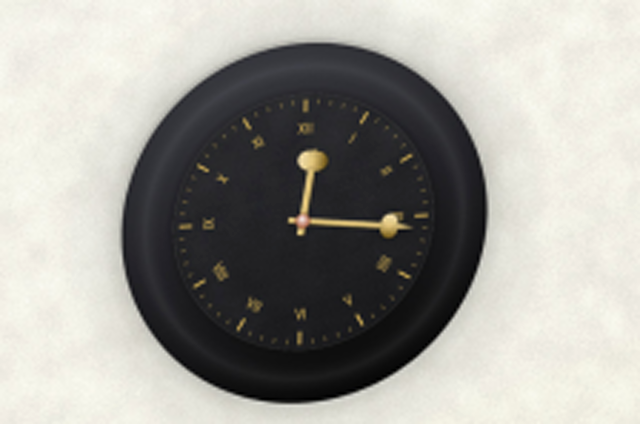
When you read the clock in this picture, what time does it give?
12:16
